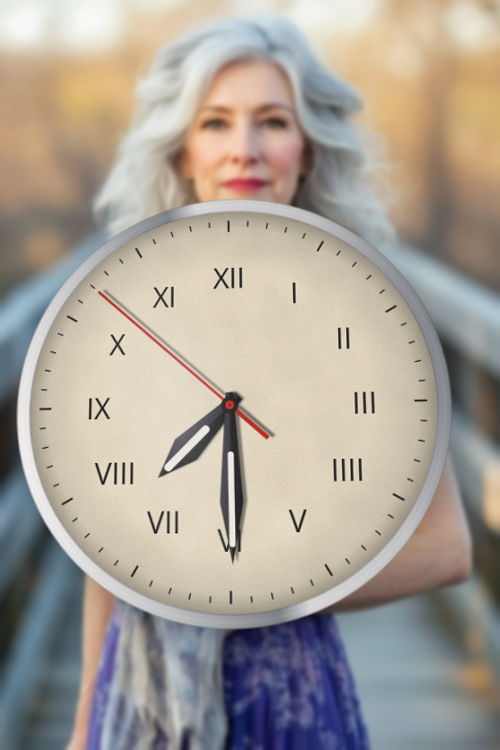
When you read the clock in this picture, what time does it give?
7:29:52
